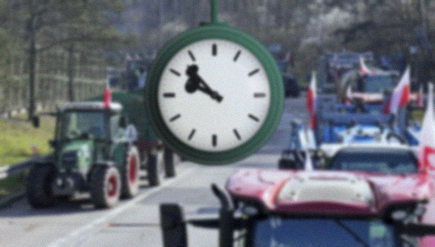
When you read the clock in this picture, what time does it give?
9:53
